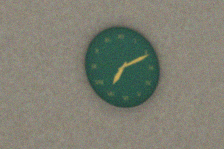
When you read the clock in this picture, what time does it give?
7:11
